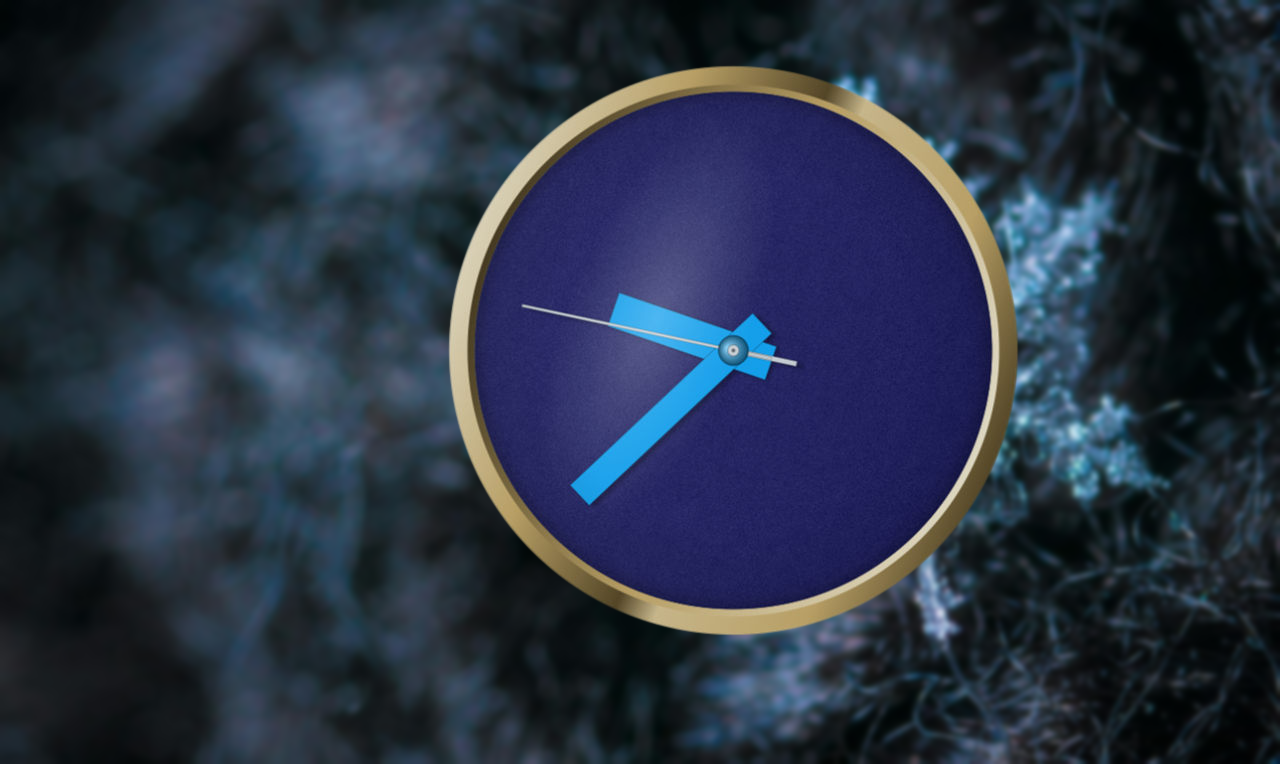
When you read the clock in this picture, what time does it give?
9:37:47
